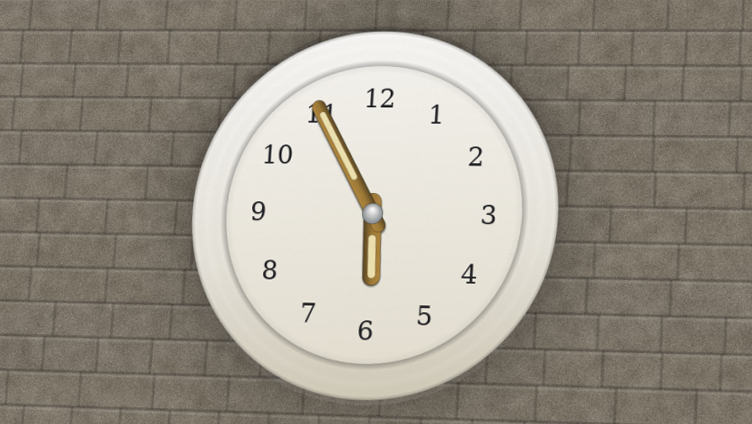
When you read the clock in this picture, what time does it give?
5:55
